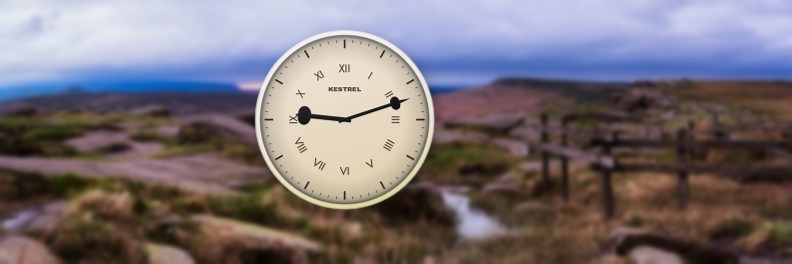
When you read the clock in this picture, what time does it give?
9:12
